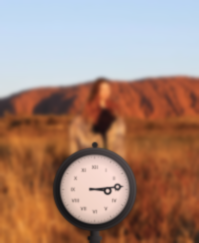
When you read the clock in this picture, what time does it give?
3:14
